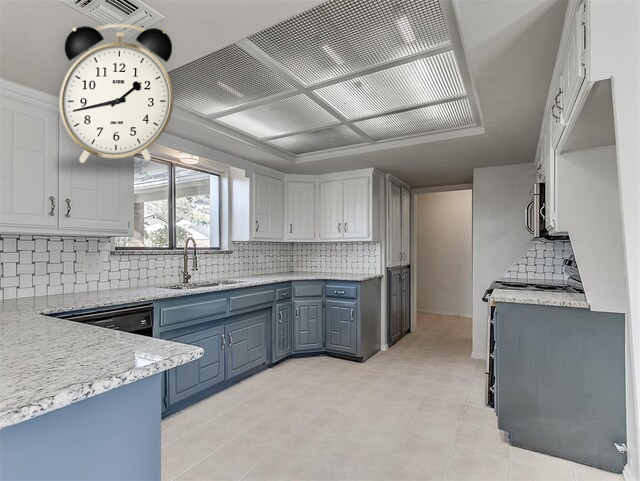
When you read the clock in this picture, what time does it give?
1:43
